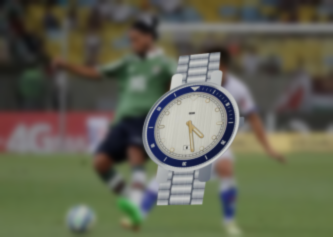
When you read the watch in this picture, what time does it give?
4:28
